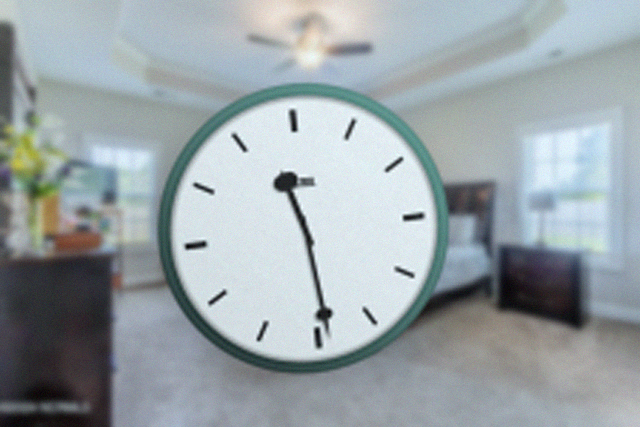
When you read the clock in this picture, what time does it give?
11:29
